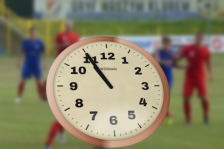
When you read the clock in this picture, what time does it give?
10:55
